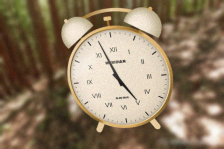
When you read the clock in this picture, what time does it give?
4:57
